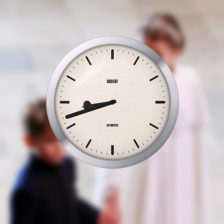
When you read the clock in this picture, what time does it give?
8:42
